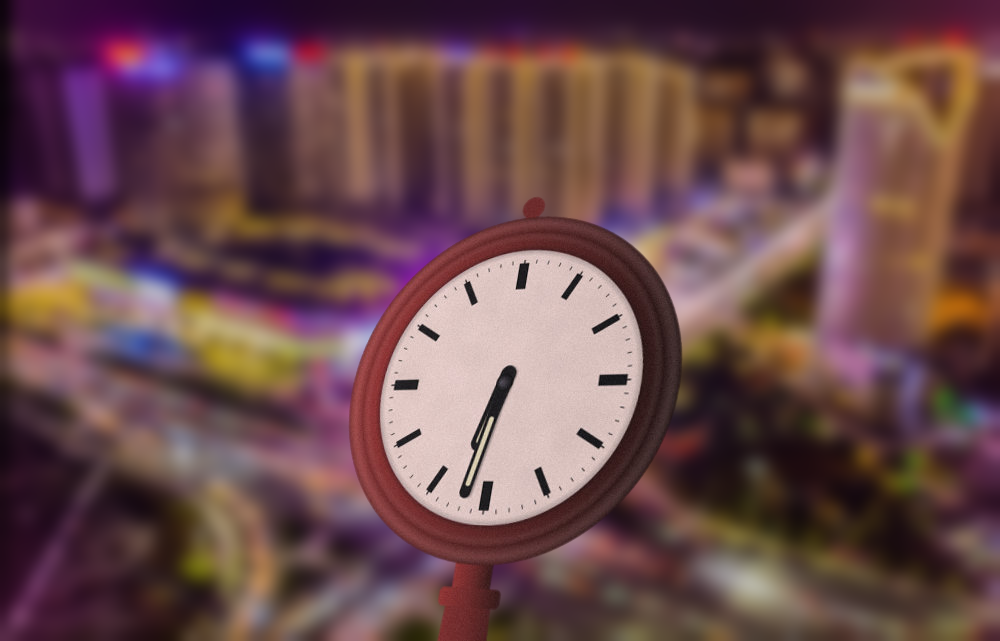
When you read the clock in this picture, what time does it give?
6:32
